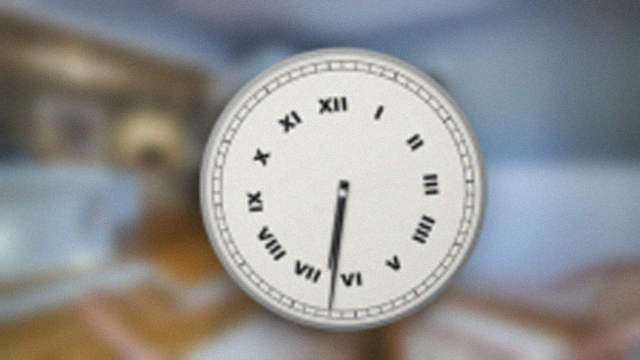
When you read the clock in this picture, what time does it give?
6:32
